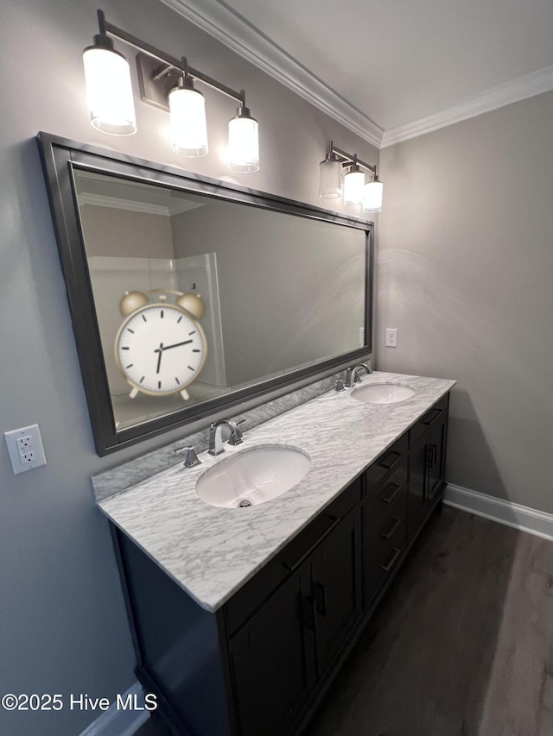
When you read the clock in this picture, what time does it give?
6:12
